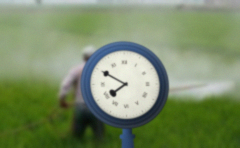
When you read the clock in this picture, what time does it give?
7:50
